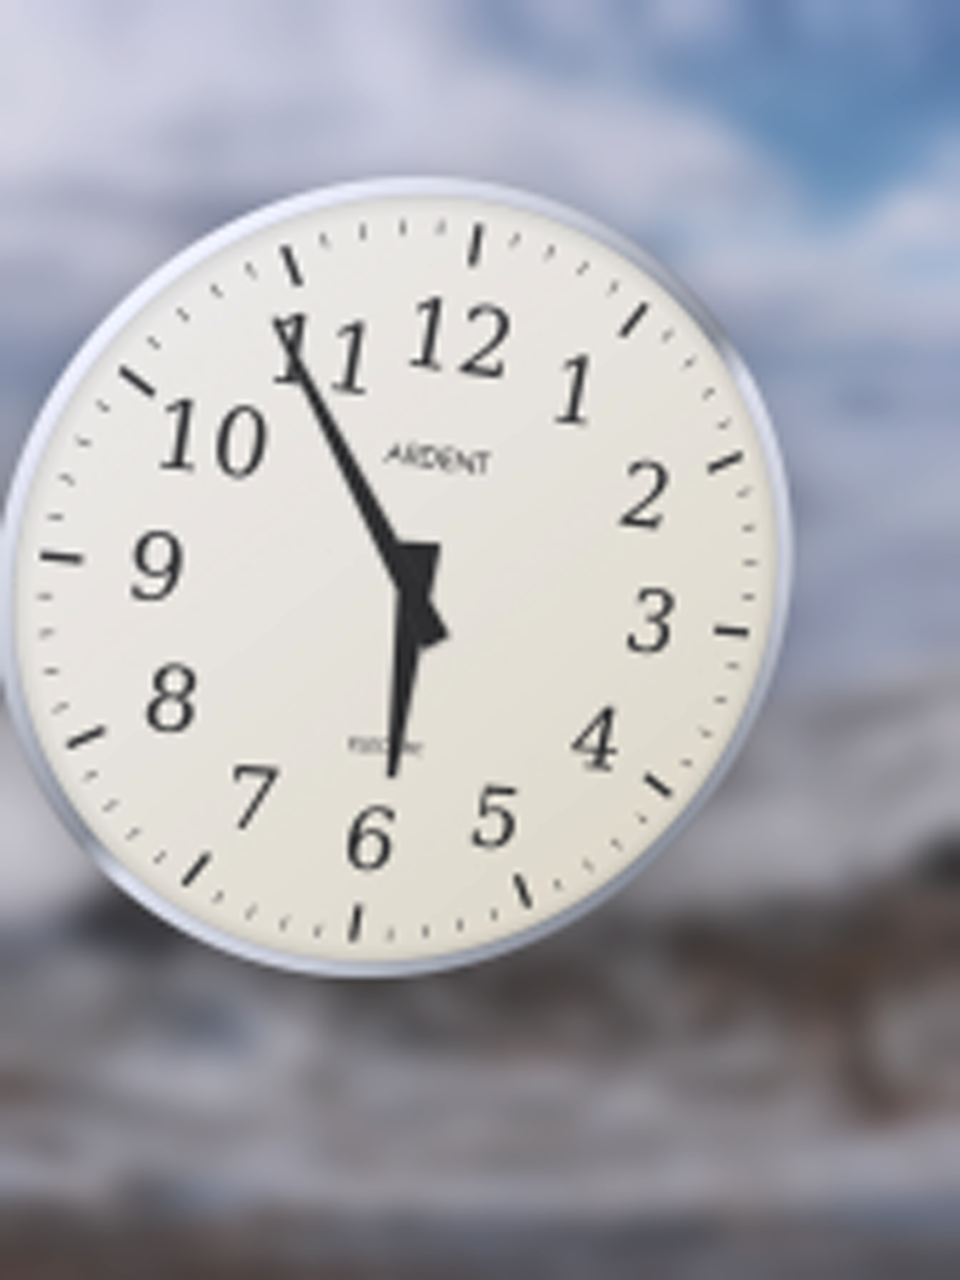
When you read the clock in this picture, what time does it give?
5:54
